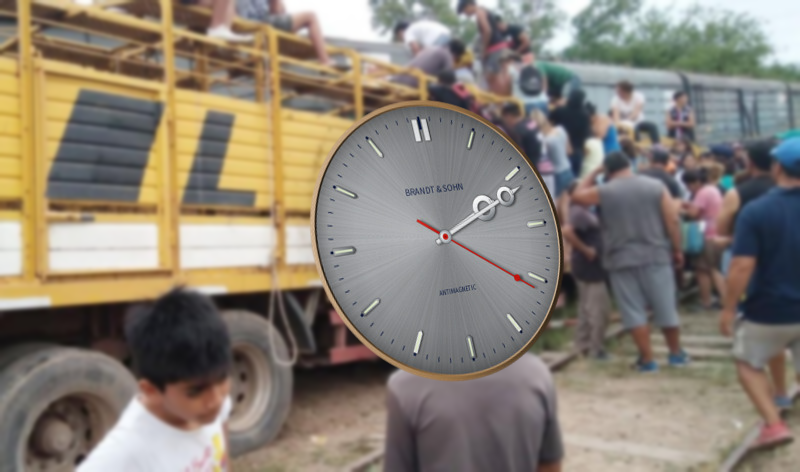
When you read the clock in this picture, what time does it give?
2:11:21
